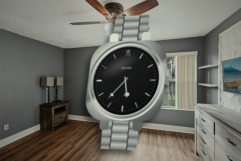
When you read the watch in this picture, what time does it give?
5:37
